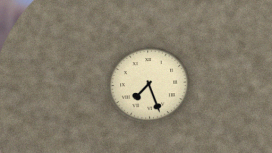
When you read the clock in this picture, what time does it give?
7:27
